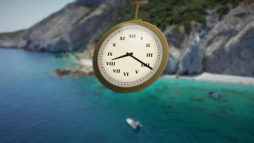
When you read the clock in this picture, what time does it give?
8:20
